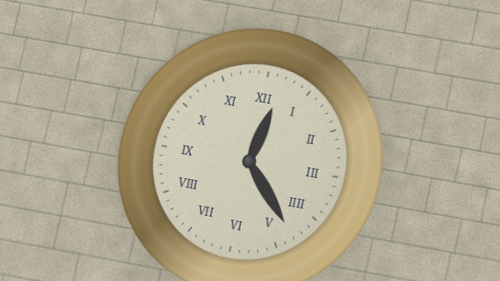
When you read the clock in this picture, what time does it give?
12:23
